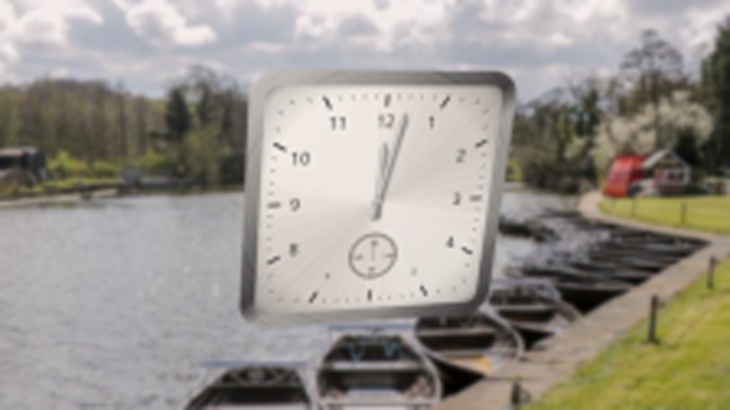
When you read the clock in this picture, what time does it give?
12:02
